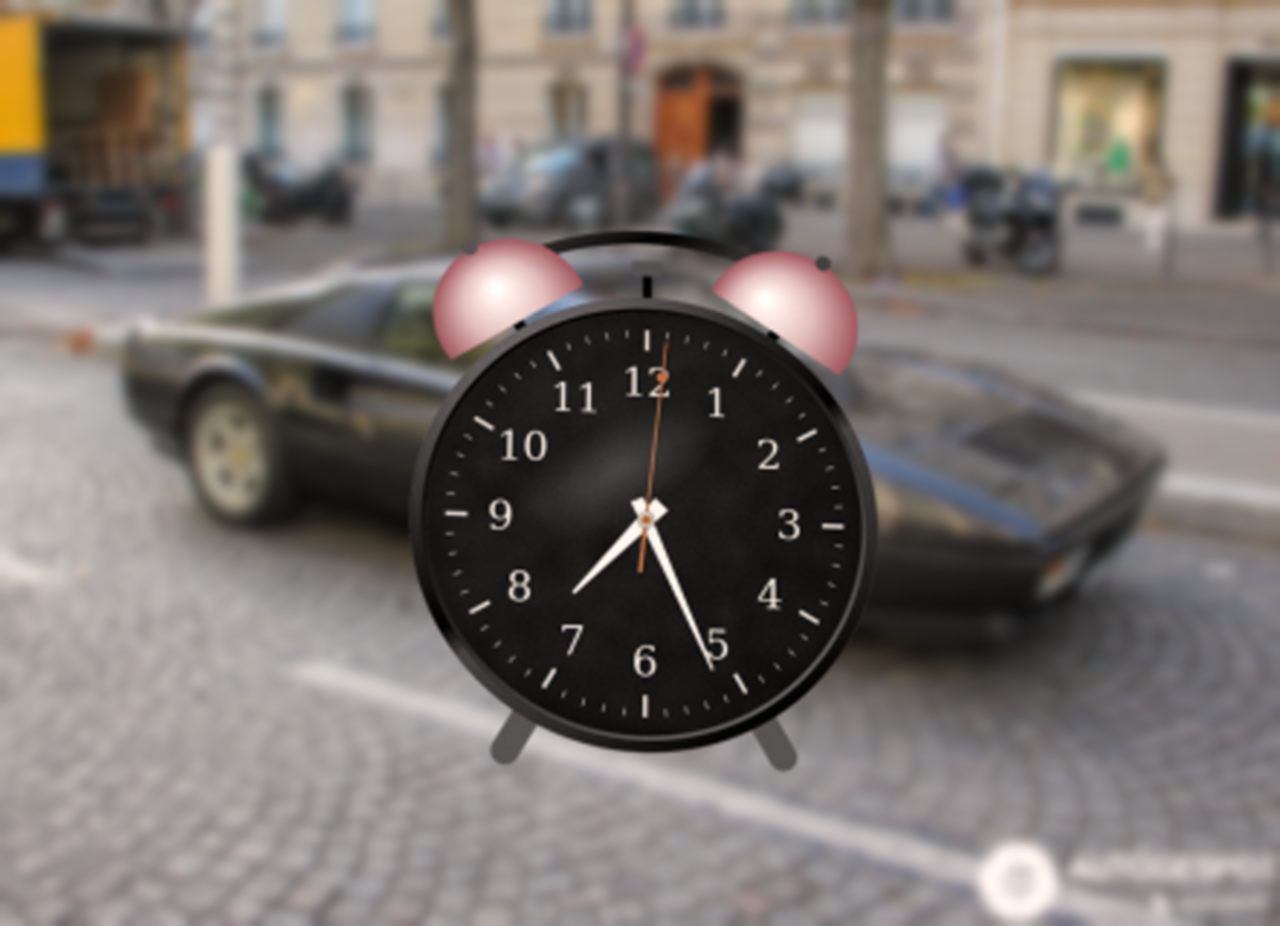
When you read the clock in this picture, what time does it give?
7:26:01
